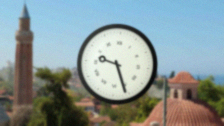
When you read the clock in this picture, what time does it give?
9:26
